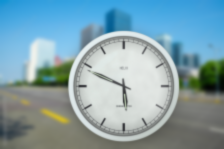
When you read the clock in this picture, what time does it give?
5:49
